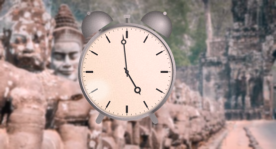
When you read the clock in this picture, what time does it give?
4:59
